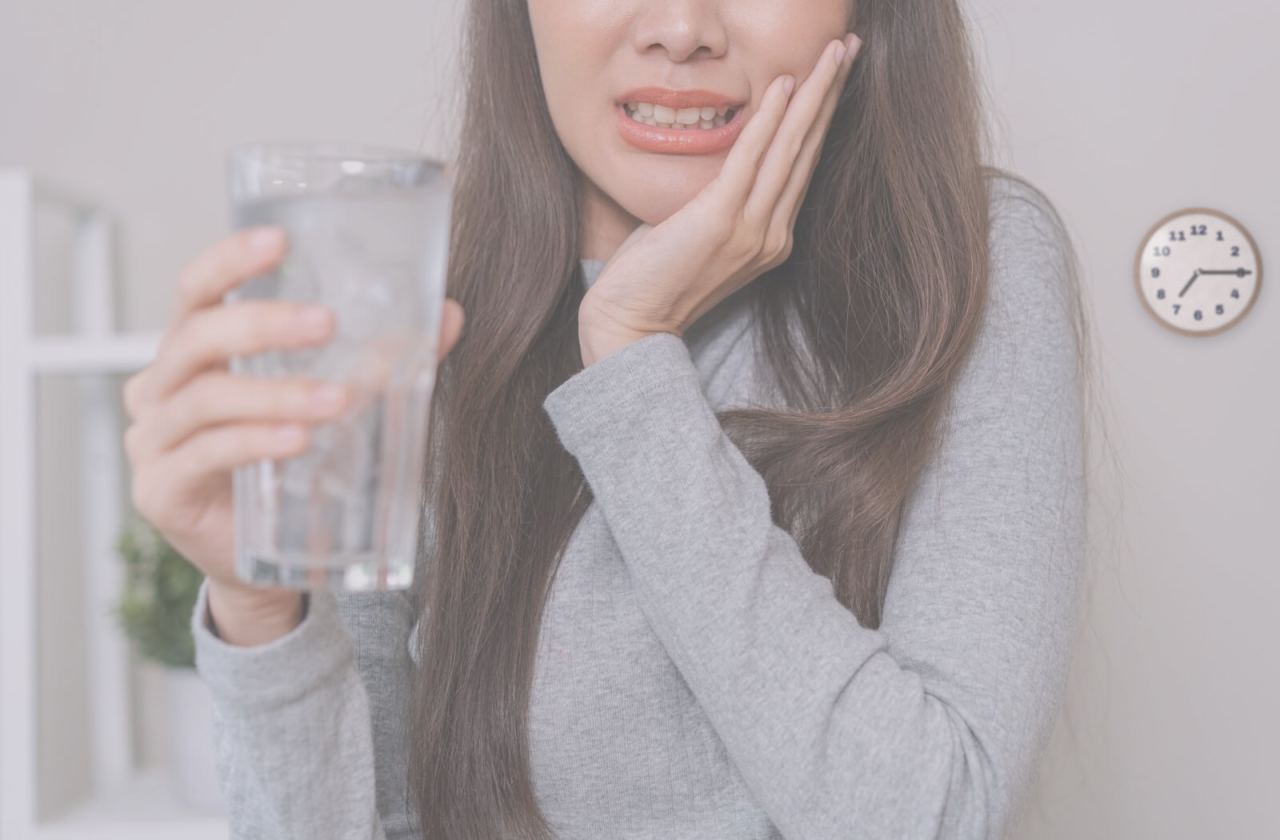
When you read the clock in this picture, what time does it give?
7:15
